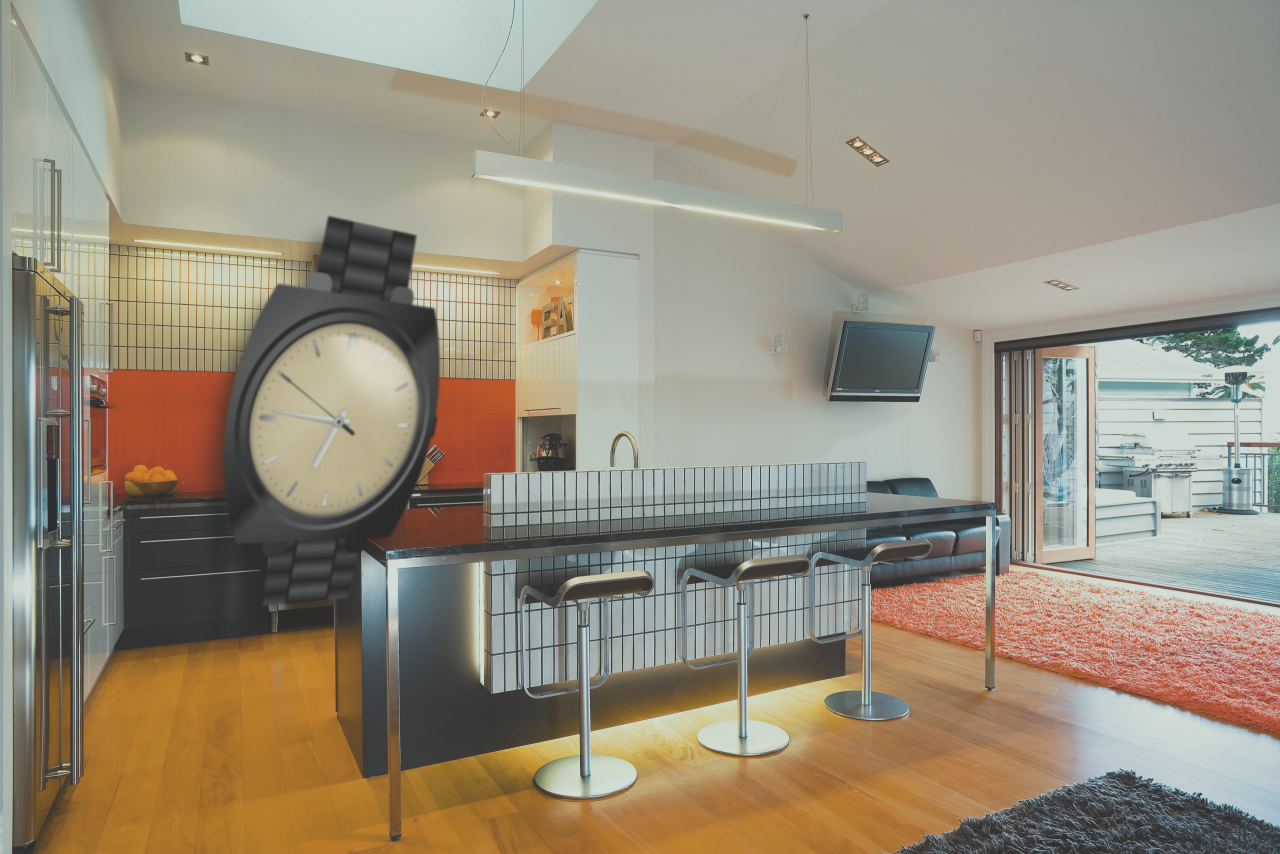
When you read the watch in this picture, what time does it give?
6:45:50
